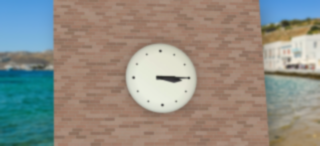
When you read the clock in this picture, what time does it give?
3:15
